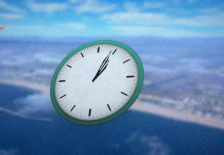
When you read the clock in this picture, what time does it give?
1:04
